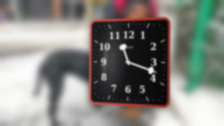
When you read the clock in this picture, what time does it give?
11:18
